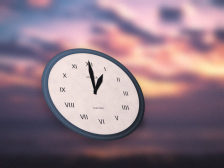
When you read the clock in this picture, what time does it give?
1:00
